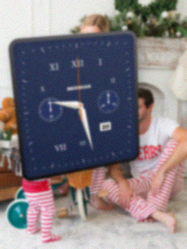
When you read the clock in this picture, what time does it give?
9:28
